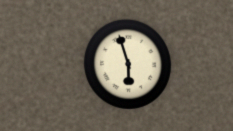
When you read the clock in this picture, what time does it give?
5:57
